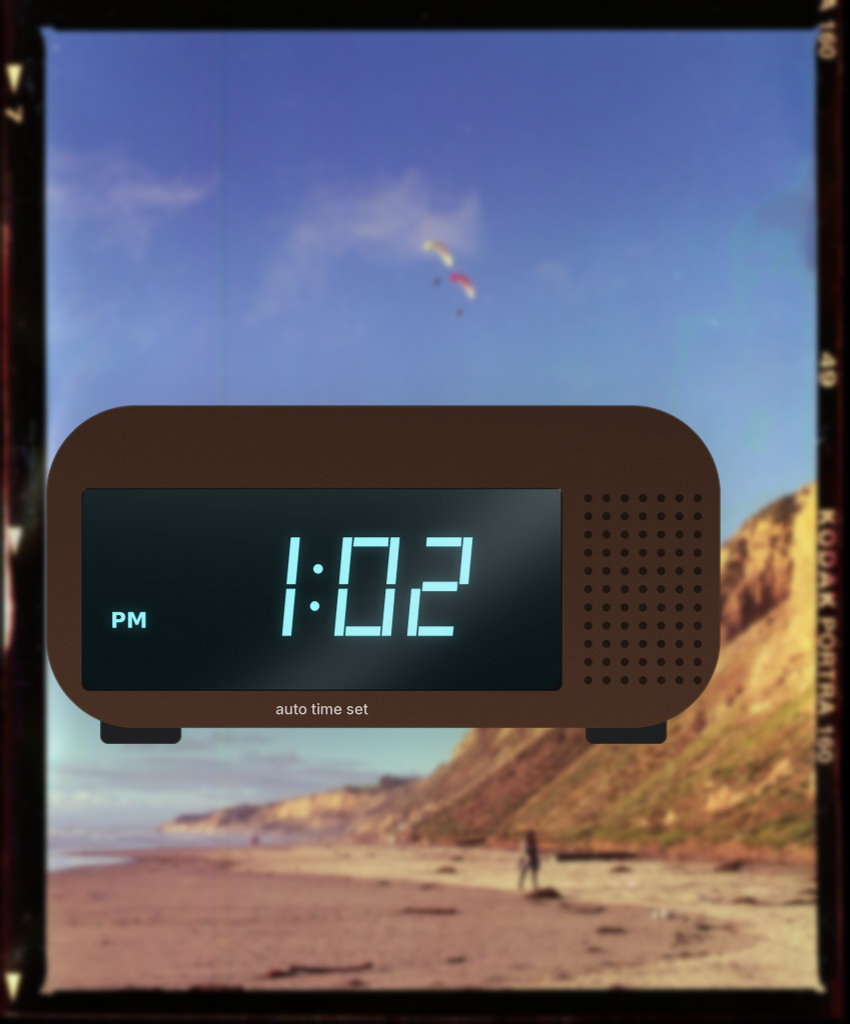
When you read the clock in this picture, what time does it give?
1:02
